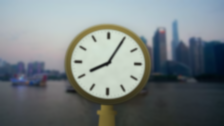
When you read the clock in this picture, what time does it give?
8:05
